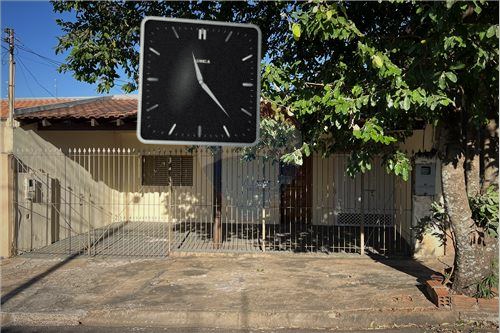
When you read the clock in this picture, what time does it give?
11:23
